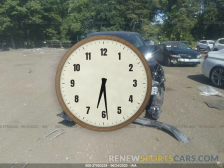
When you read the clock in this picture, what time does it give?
6:29
